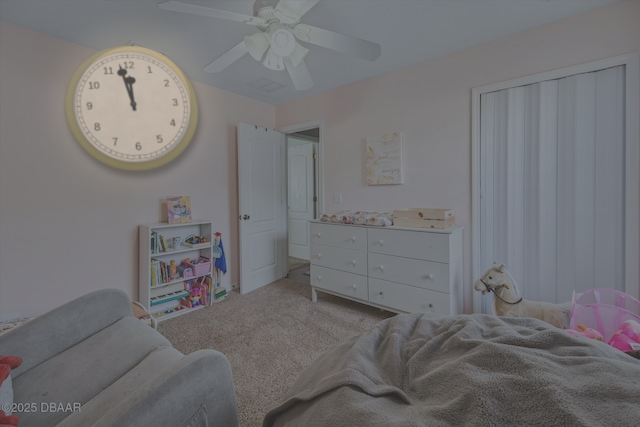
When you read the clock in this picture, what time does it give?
11:58
